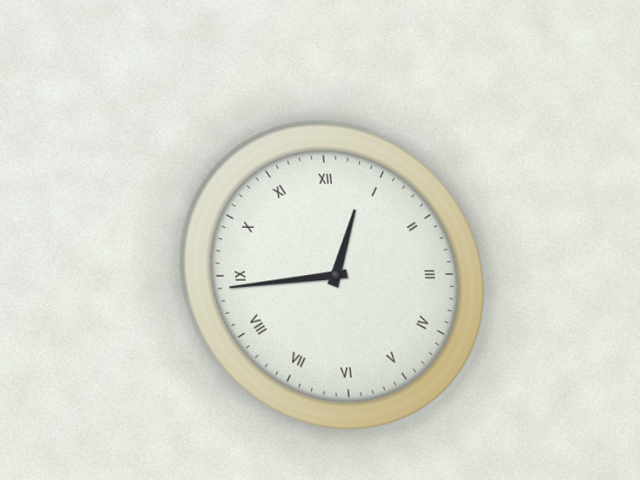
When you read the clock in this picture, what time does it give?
12:44
